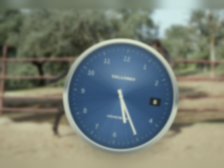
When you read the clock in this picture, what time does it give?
5:25
